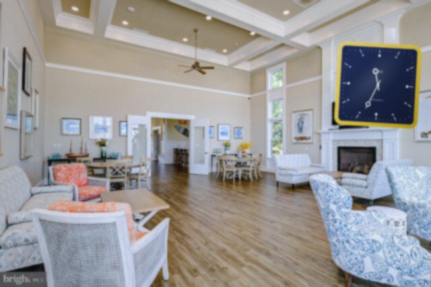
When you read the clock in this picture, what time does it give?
11:34
